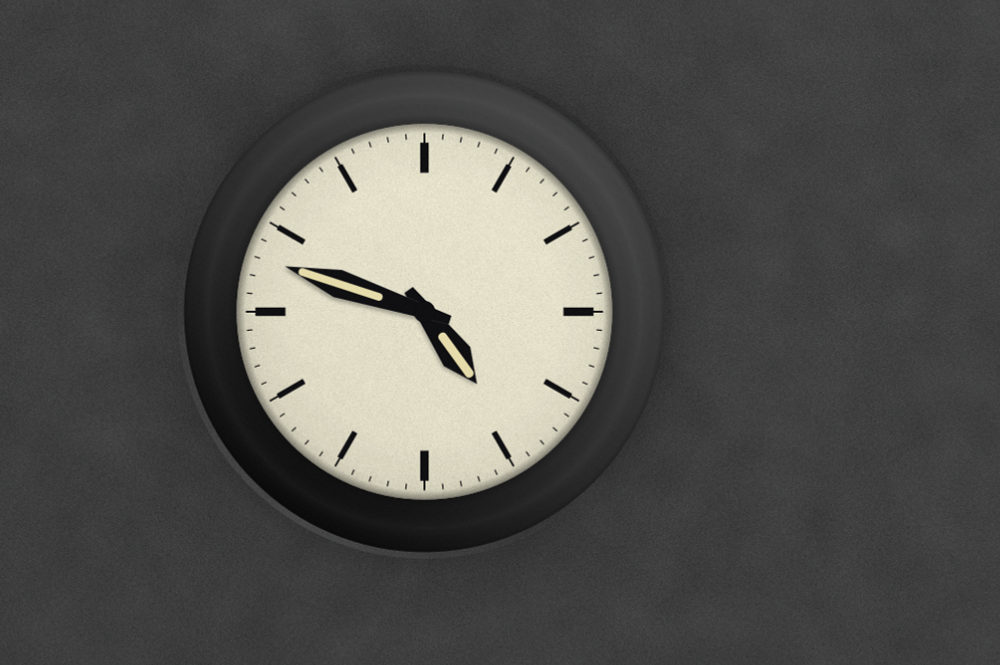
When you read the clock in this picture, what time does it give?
4:48
